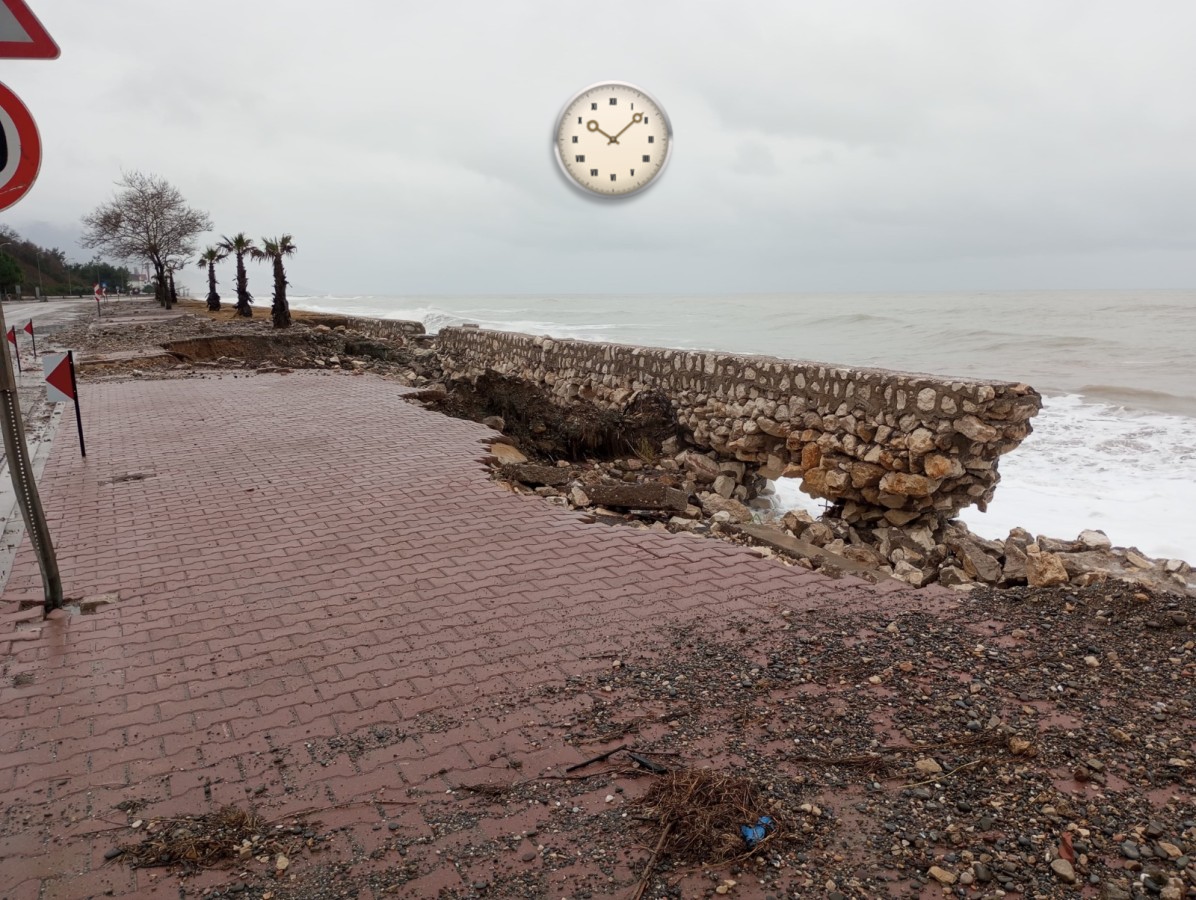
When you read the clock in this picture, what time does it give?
10:08
